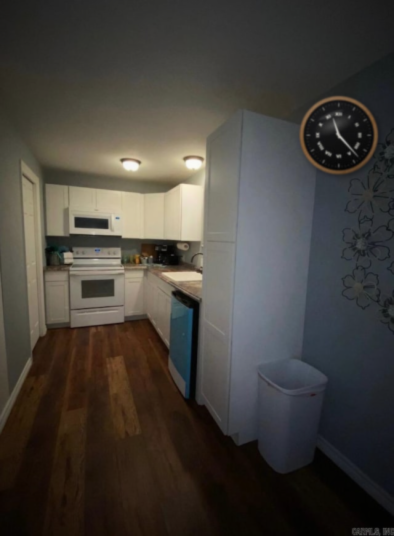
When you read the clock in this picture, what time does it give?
11:23
